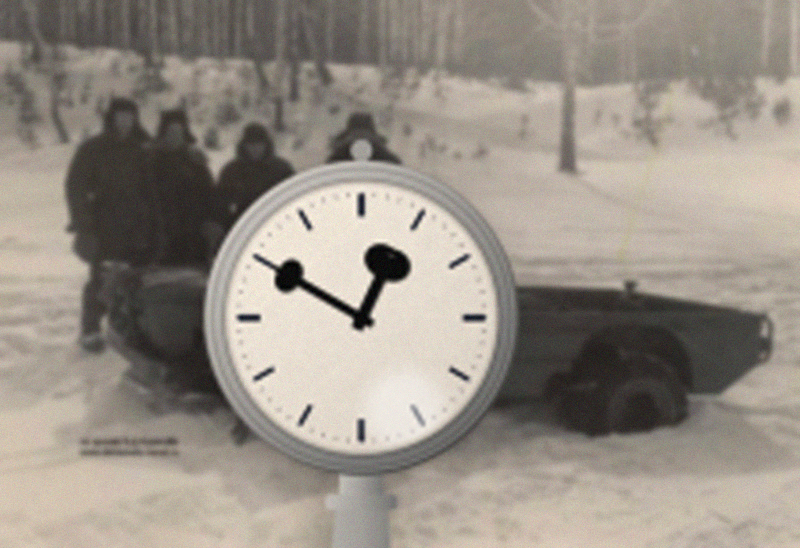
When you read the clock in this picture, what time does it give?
12:50
